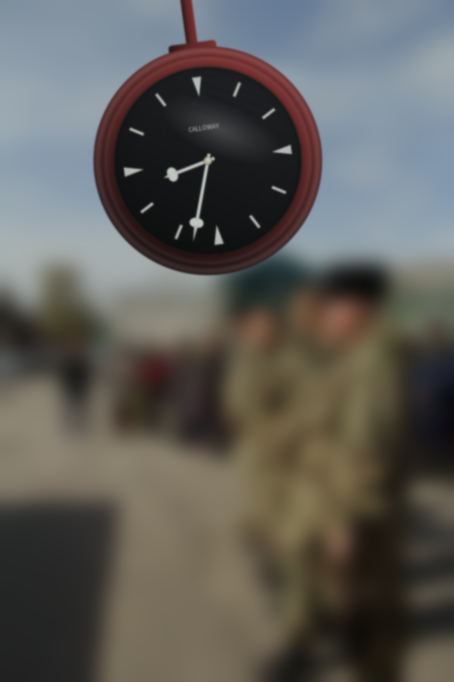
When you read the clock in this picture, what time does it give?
8:33
